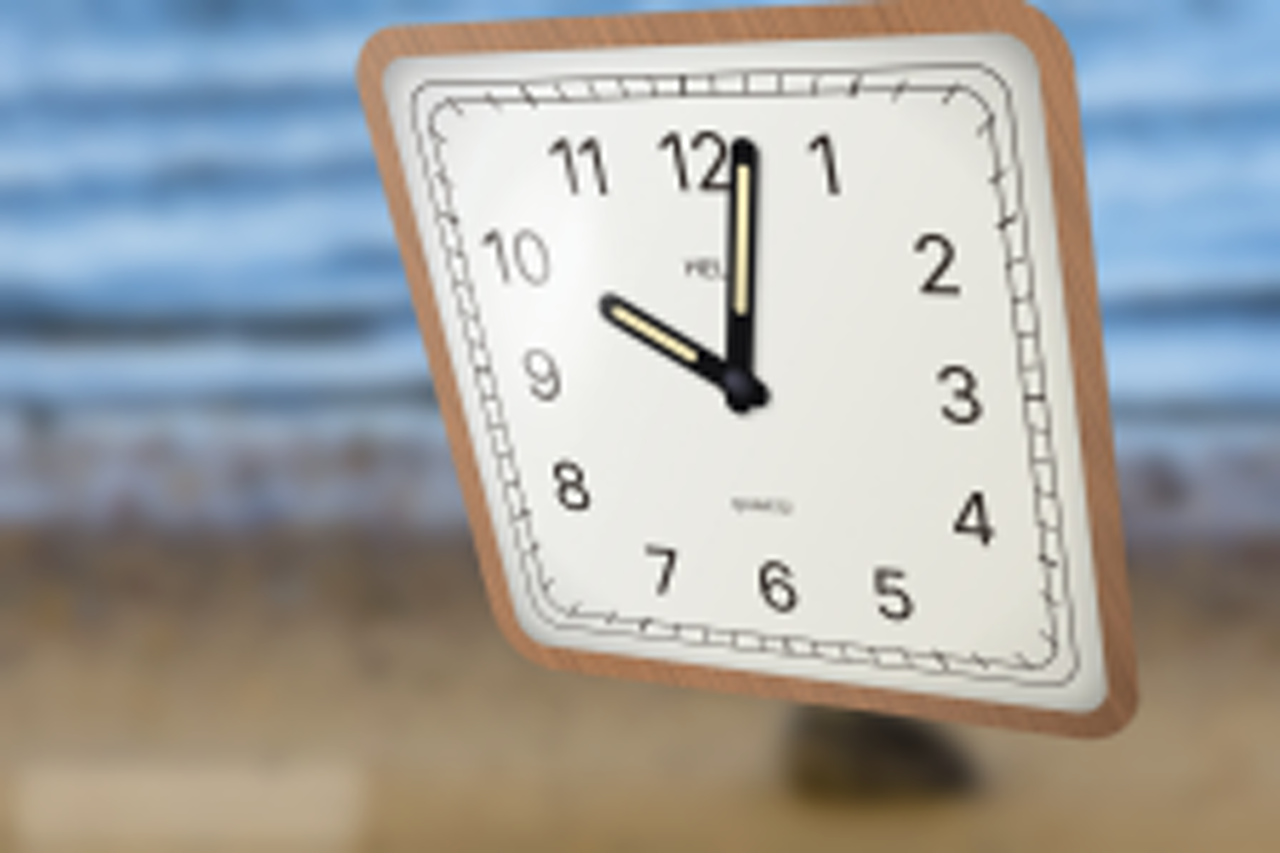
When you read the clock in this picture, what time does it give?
10:02
